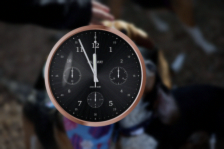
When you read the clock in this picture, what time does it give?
11:56
